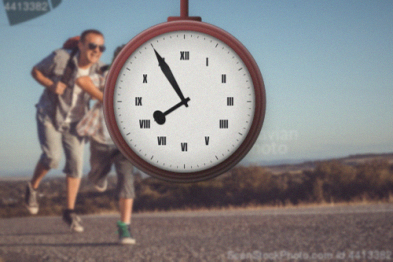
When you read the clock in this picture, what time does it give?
7:55
